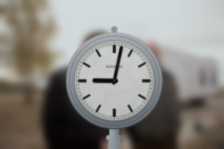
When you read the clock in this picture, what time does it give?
9:02
